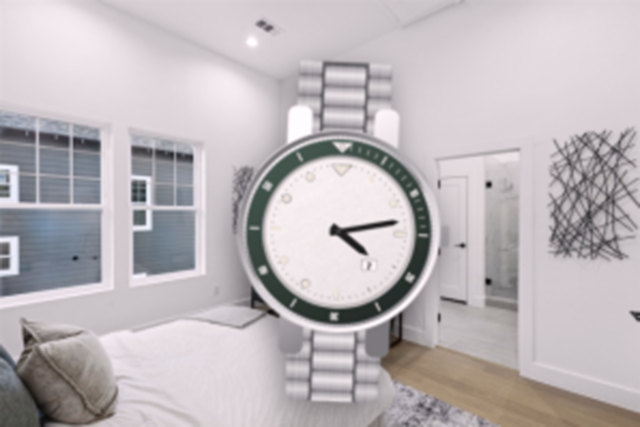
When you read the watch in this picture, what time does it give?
4:13
